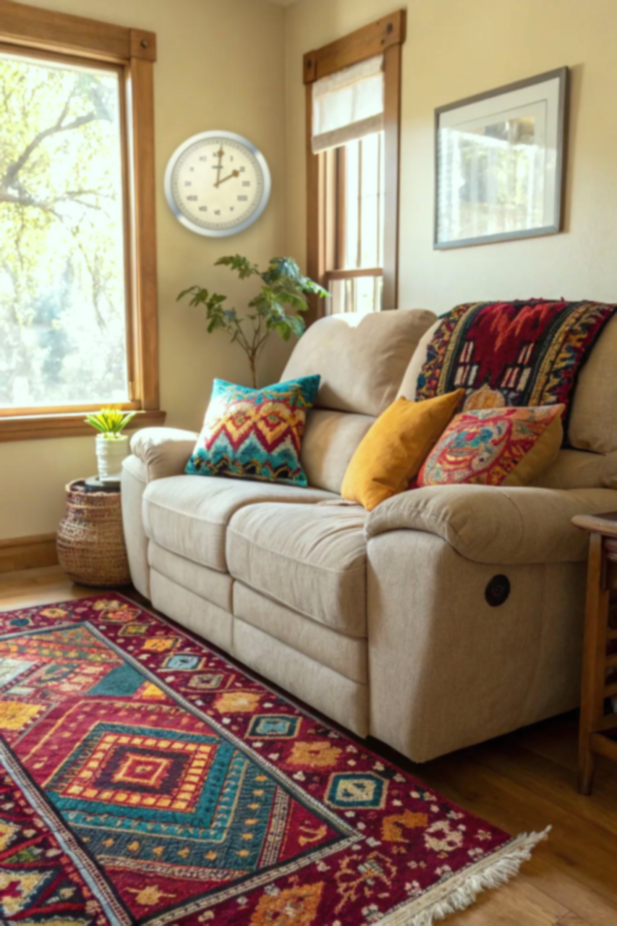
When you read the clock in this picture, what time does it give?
2:01
